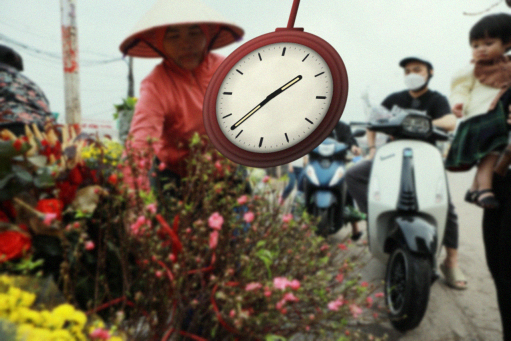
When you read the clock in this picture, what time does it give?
1:37
